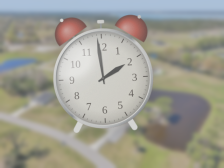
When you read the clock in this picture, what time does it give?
1:59
